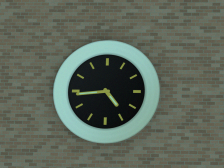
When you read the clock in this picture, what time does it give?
4:44
